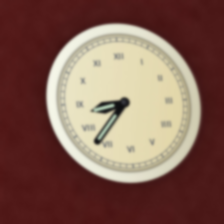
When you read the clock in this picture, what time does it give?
8:37
